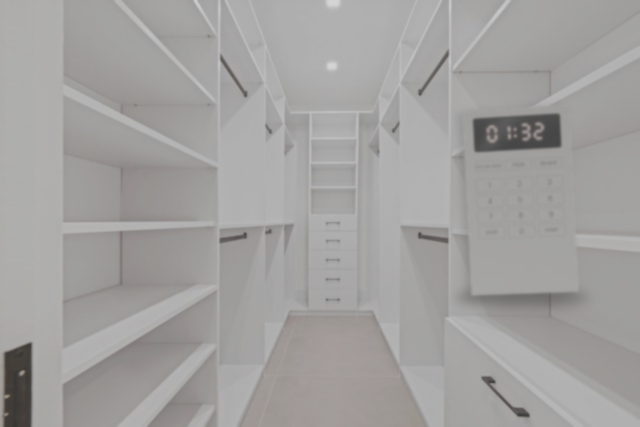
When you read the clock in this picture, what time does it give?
1:32
